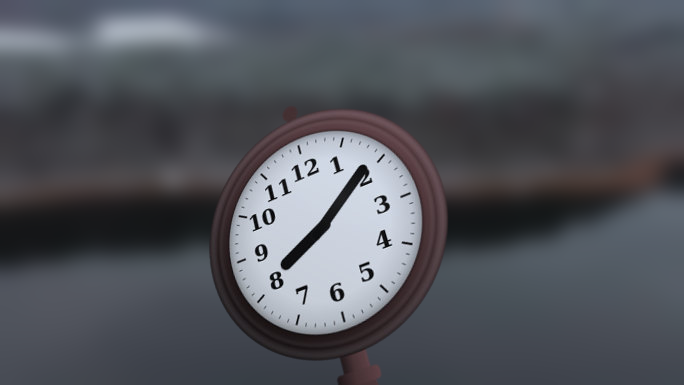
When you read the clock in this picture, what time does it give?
8:09
